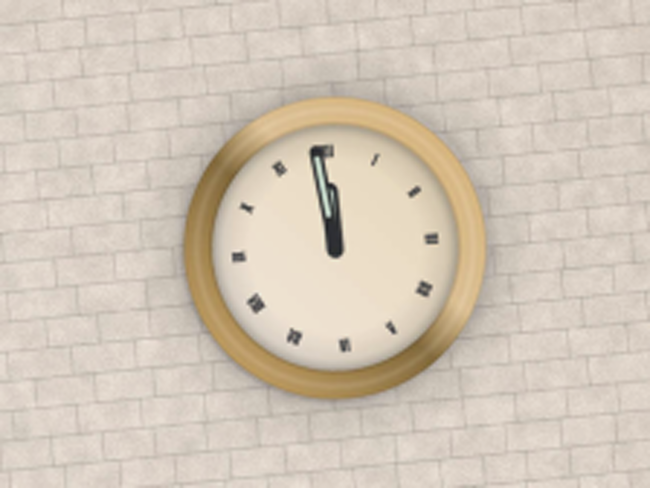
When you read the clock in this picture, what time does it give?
11:59
